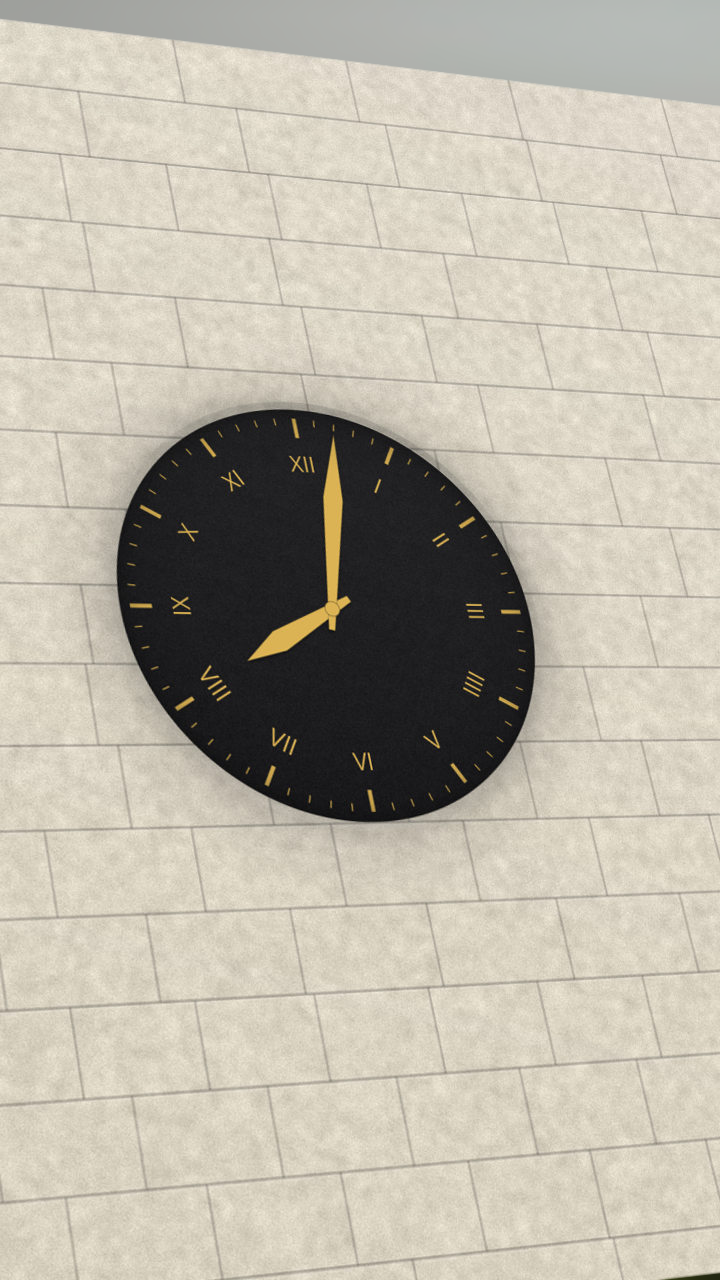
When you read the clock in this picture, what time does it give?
8:02
